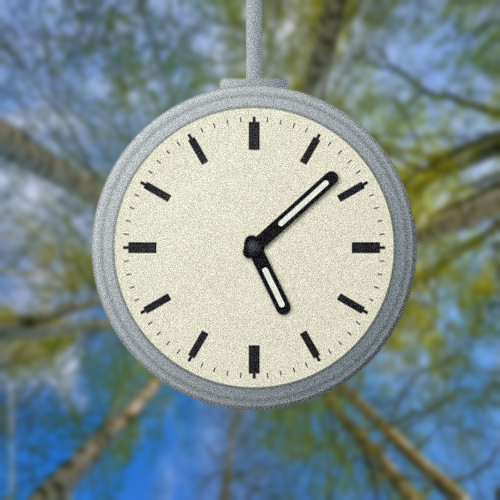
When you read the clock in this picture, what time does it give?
5:08
